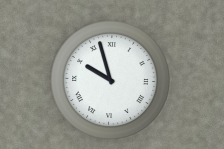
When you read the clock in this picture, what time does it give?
9:57
